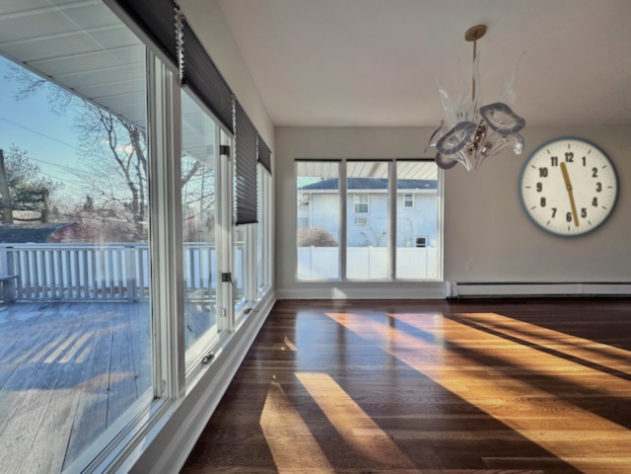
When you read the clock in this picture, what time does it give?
11:28
